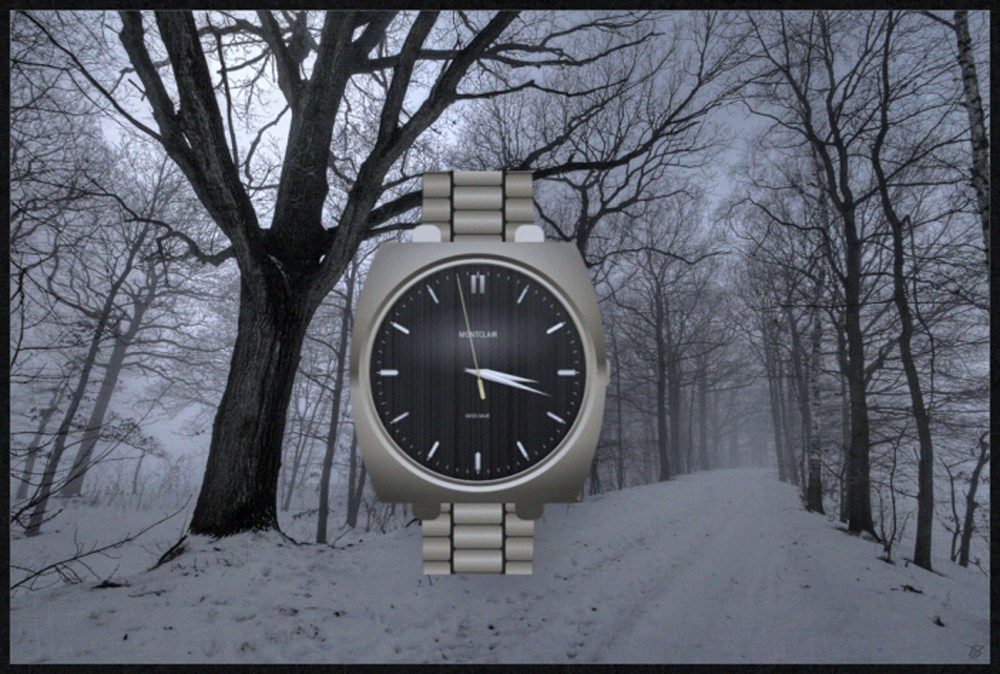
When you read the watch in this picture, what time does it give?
3:17:58
